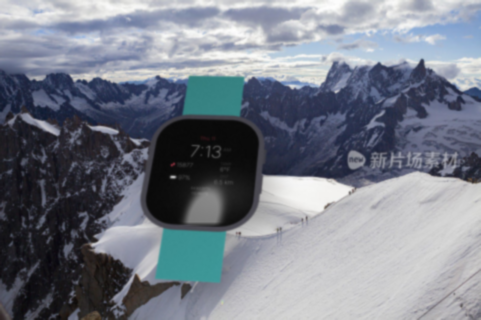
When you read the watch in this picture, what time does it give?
7:13
